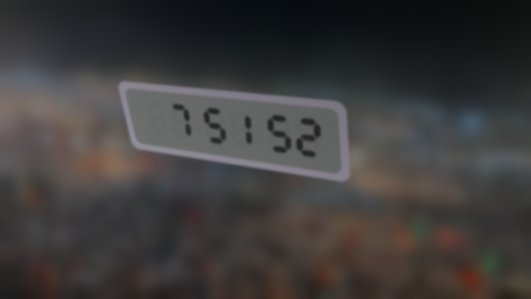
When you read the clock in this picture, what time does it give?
7:51:52
